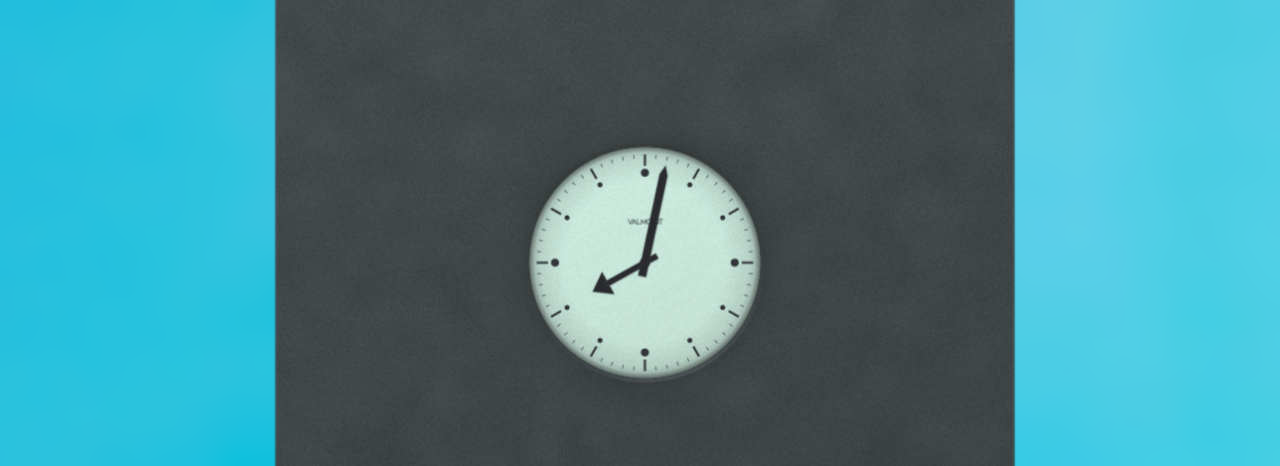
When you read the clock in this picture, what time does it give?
8:02
